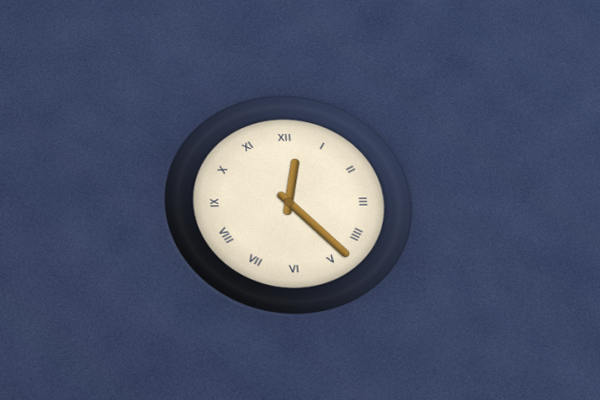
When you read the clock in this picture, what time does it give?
12:23
